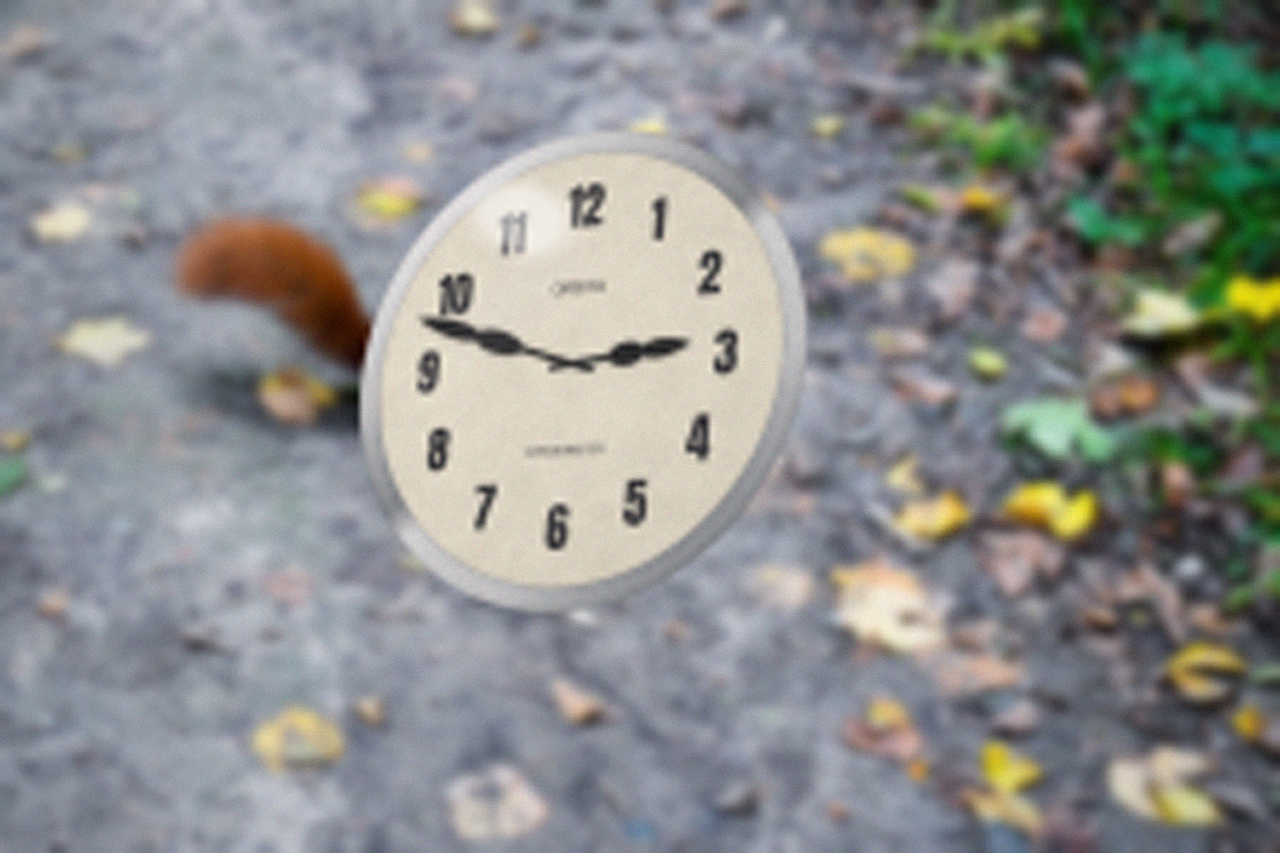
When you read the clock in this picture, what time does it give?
2:48
